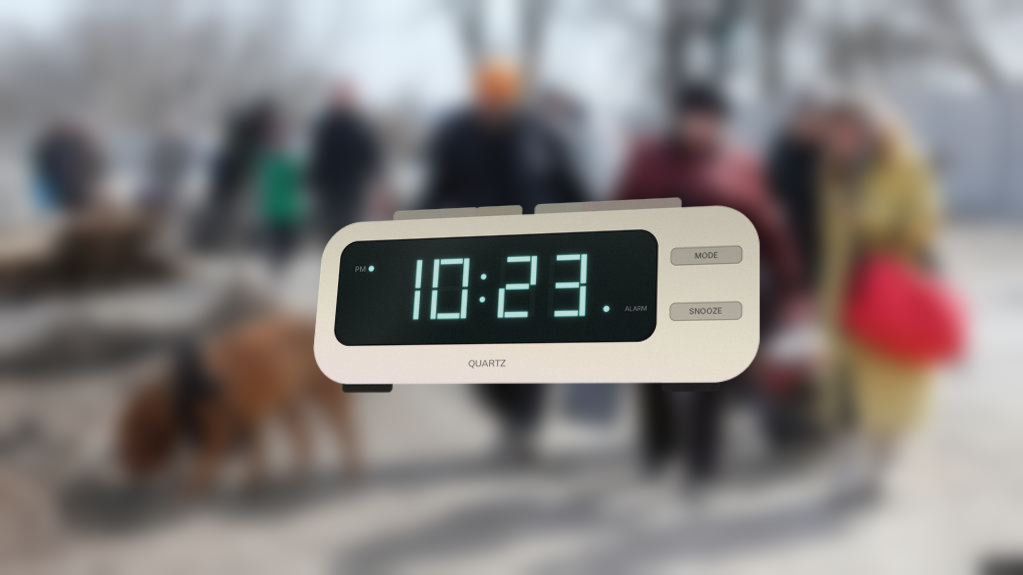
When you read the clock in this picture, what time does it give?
10:23
